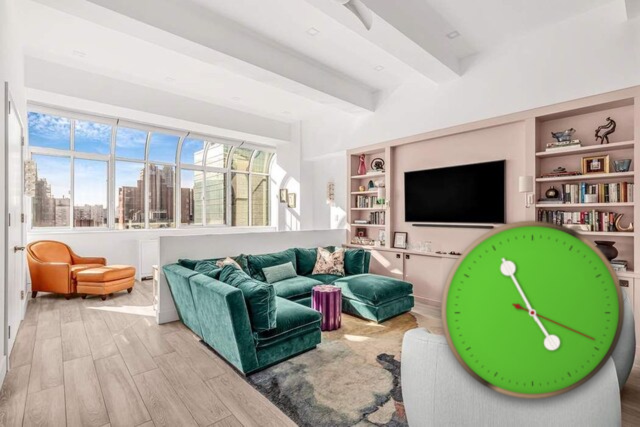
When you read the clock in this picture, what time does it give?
4:55:19
